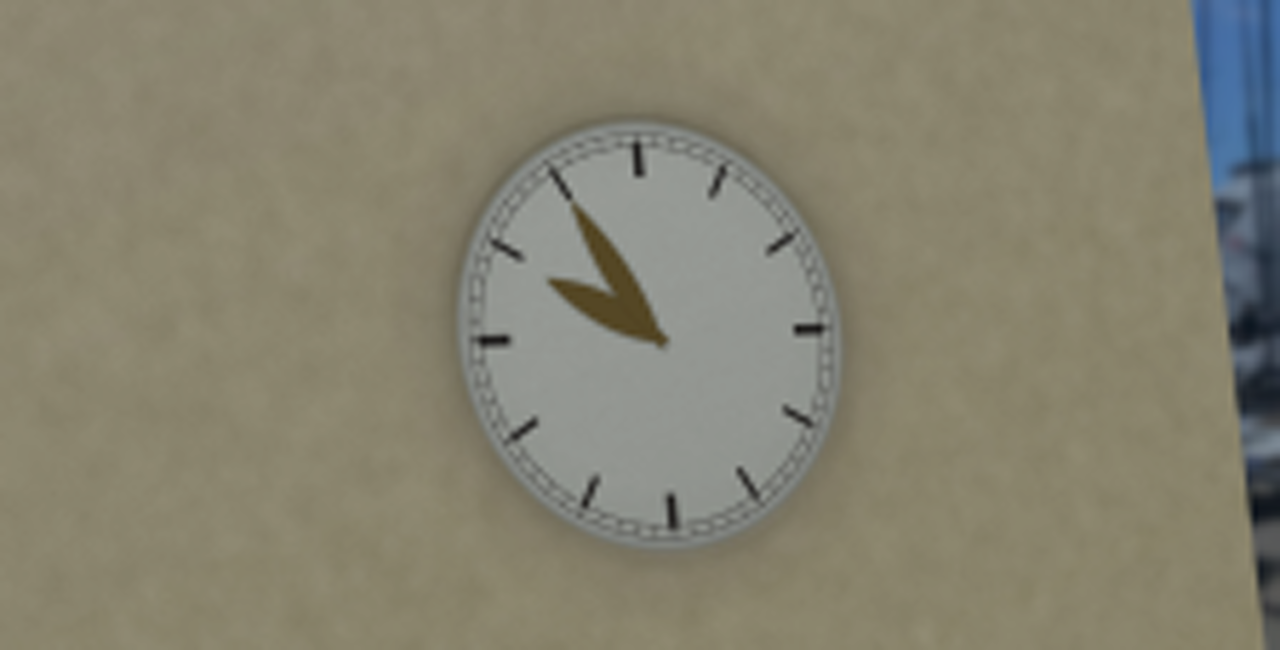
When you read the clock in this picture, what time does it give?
9:55
